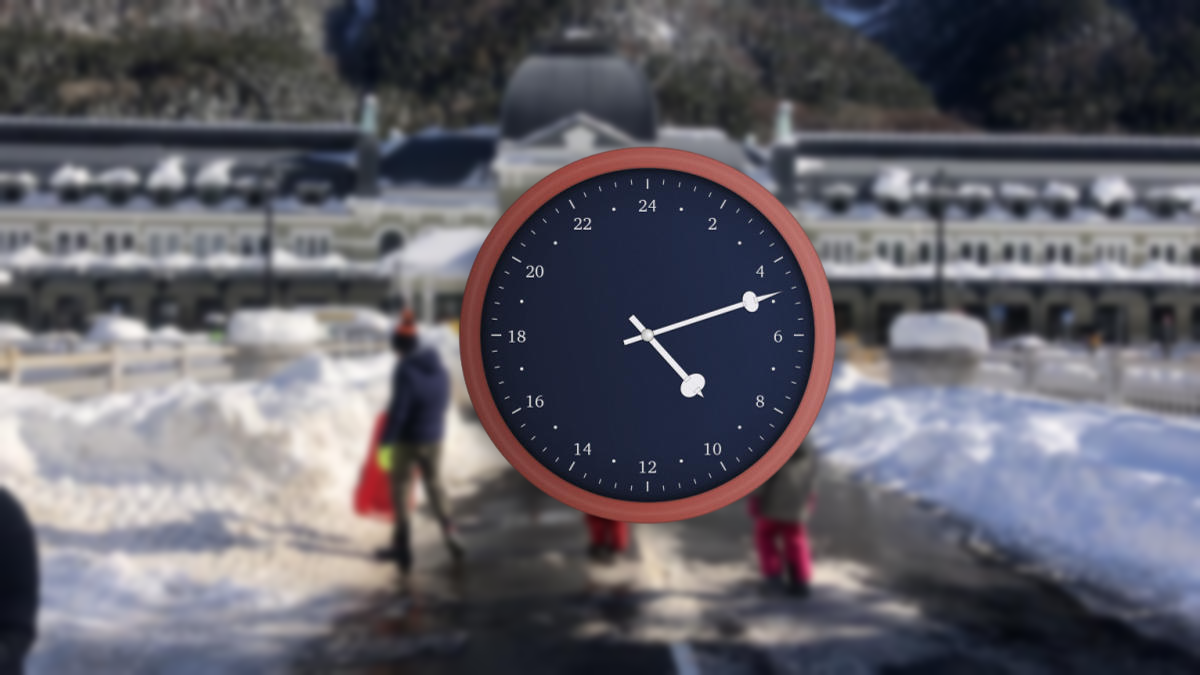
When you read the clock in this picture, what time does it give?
9:12
